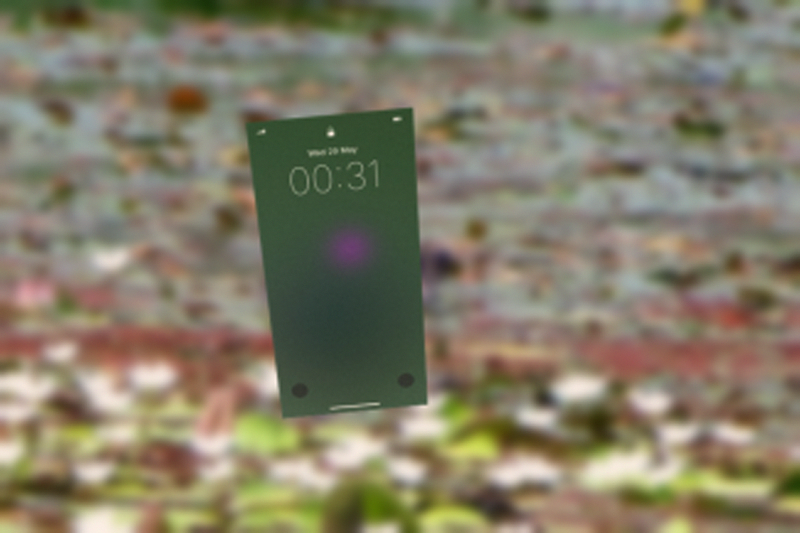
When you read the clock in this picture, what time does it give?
0:31
